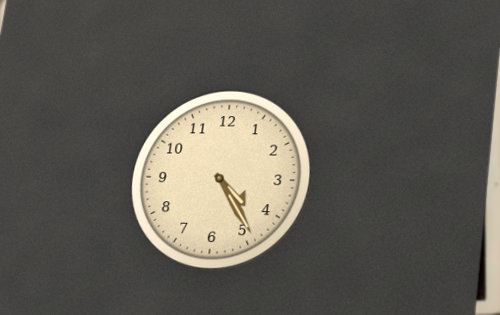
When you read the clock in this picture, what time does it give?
4:24
